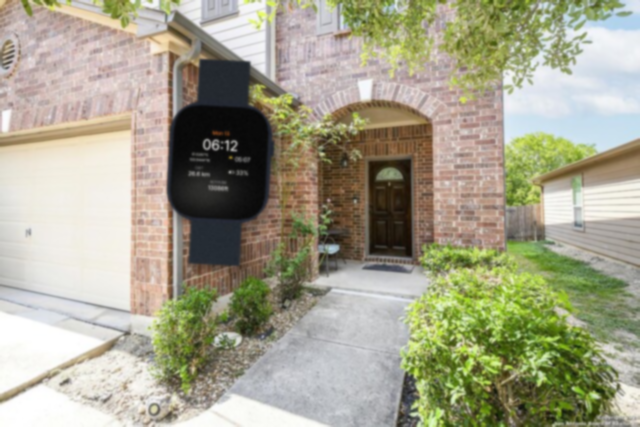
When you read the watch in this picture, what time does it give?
6:12
